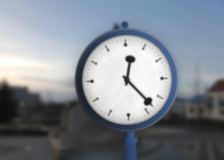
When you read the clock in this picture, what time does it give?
12:23
